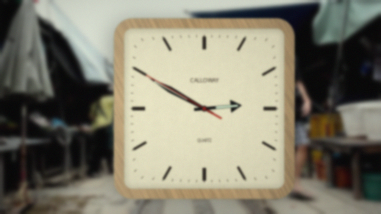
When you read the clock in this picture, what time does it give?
2:49:50
